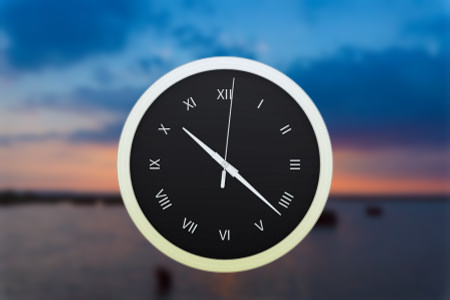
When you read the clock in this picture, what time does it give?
10:22:01
